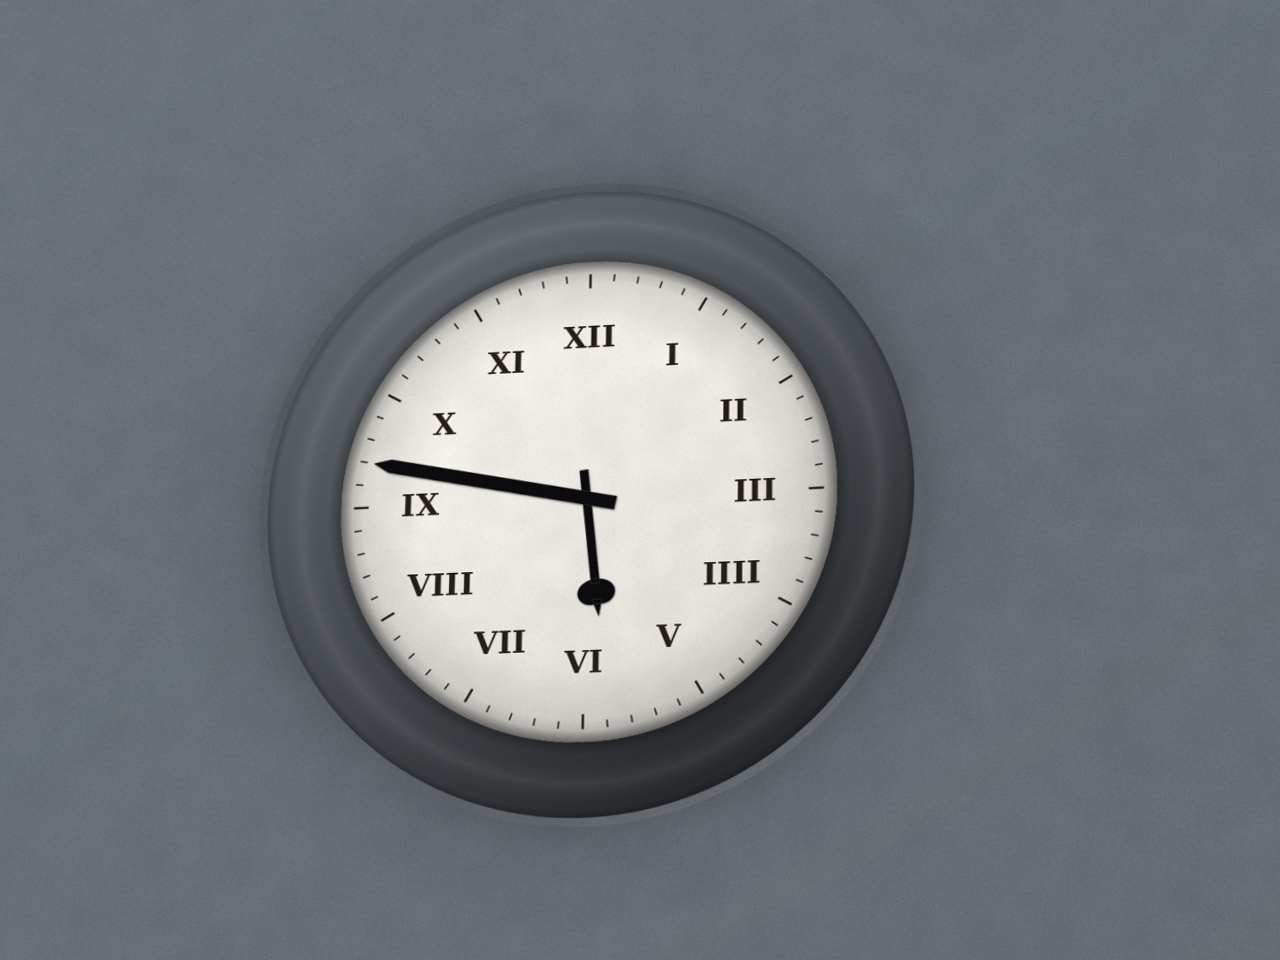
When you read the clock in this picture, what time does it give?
5:47
